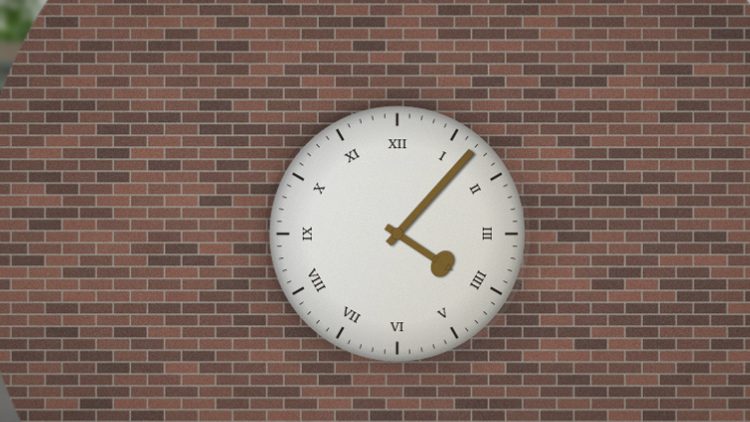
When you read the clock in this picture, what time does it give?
4:07
